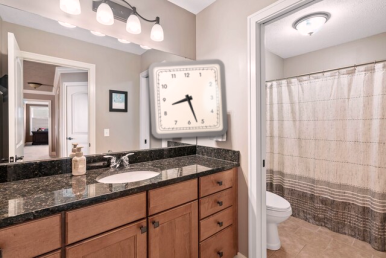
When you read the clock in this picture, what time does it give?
8:27
